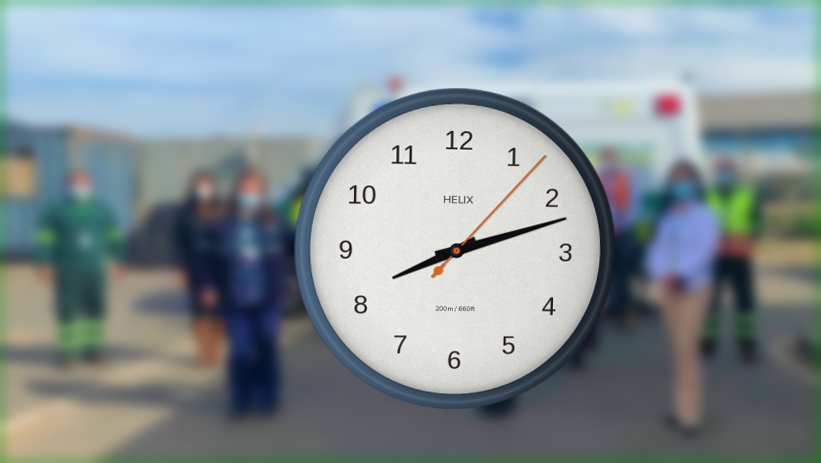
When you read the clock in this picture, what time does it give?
8:12:07
